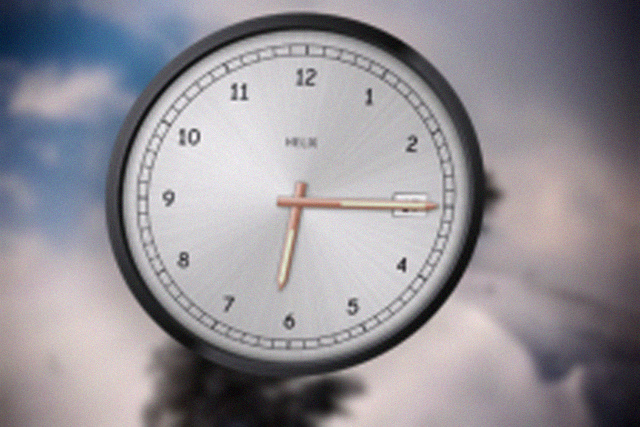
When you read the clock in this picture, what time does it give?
6:15
